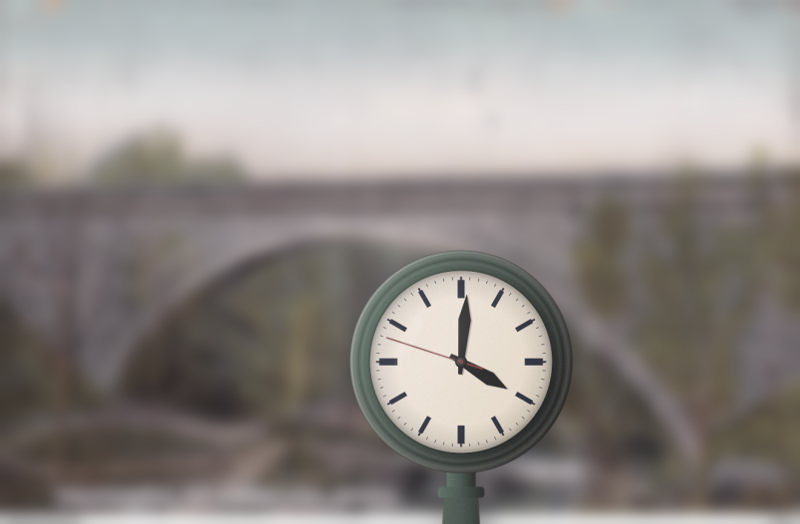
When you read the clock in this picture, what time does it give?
4:00:48
